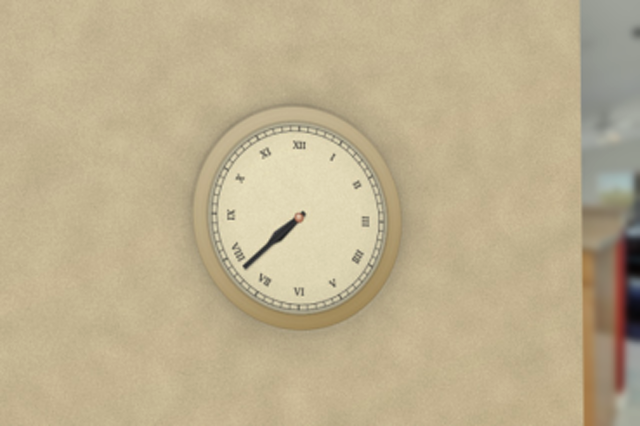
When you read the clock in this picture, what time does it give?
7:38
